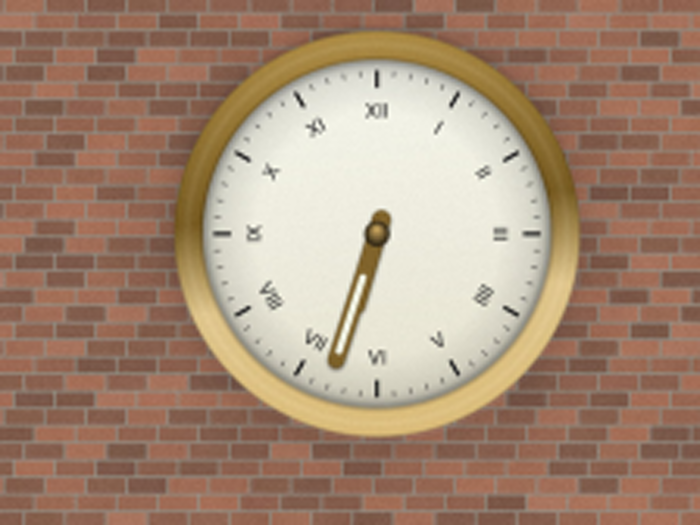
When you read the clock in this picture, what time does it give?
6:33
